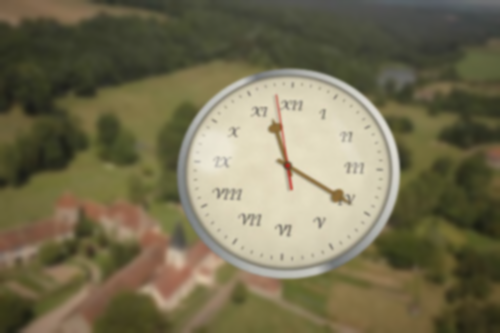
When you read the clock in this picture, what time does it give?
11:19:58
